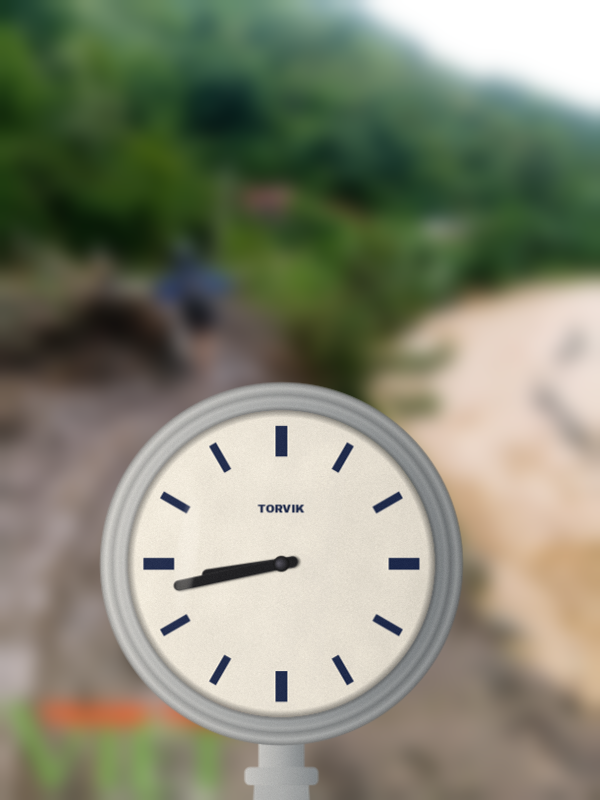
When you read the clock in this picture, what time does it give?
8:43
